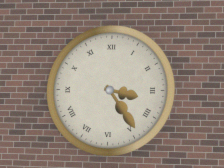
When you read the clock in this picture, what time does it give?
3:24
